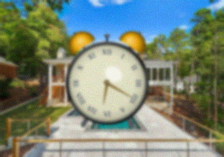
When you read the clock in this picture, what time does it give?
6:20
